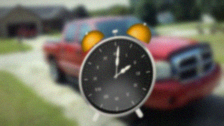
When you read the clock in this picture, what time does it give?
2:01
